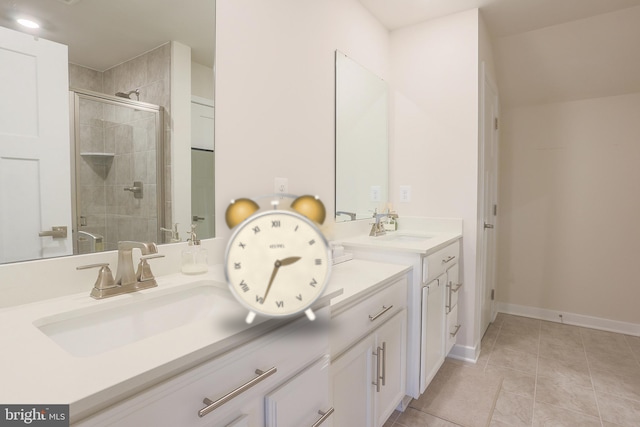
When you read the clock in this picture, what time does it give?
2:34
